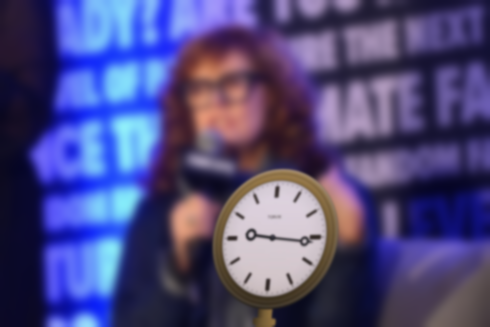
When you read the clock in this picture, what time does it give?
9:16
